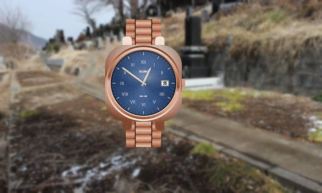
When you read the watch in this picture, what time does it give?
12:51
